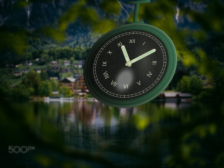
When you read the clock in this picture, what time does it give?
11:10
